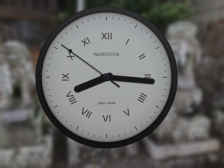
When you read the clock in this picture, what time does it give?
8:15:51
